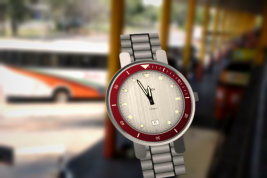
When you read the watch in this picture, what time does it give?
11:56
